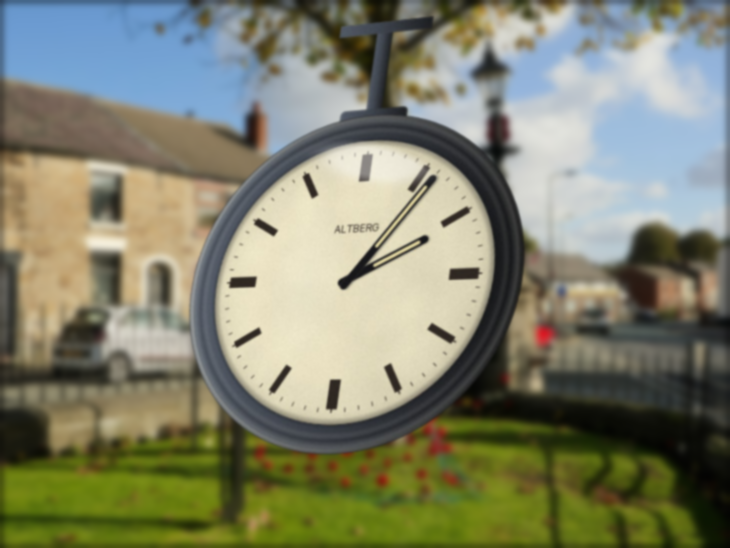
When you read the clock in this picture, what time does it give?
2:06
